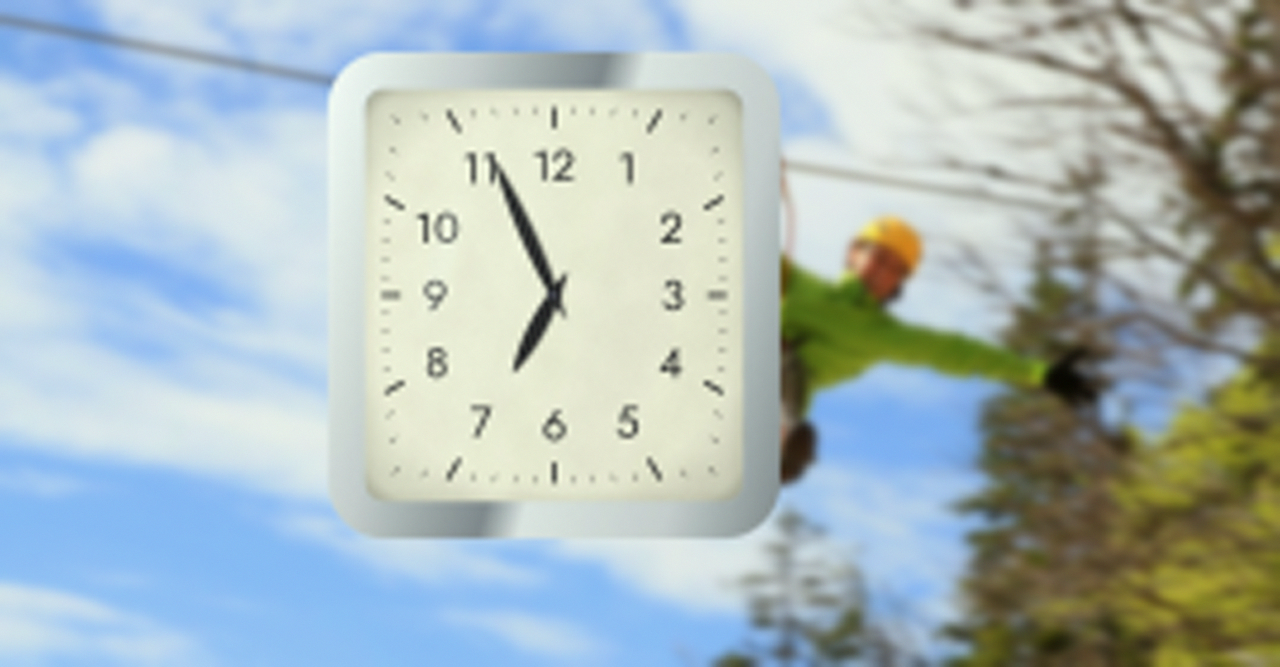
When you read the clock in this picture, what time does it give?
6:56
